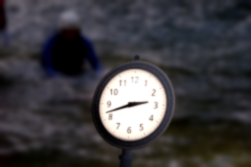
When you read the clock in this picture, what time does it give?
2:42
